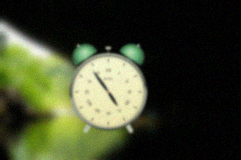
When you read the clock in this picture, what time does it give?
4:54
